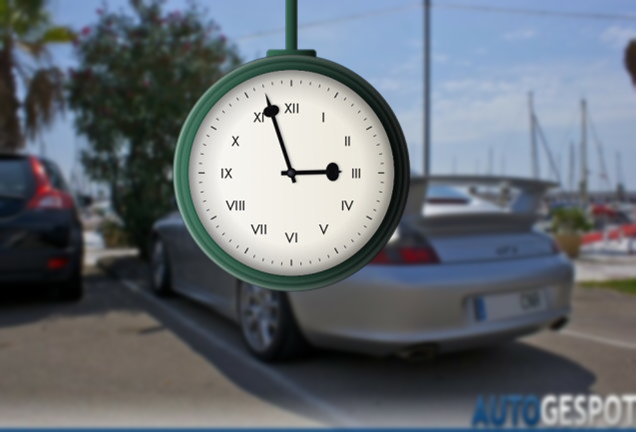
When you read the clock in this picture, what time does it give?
2:57
